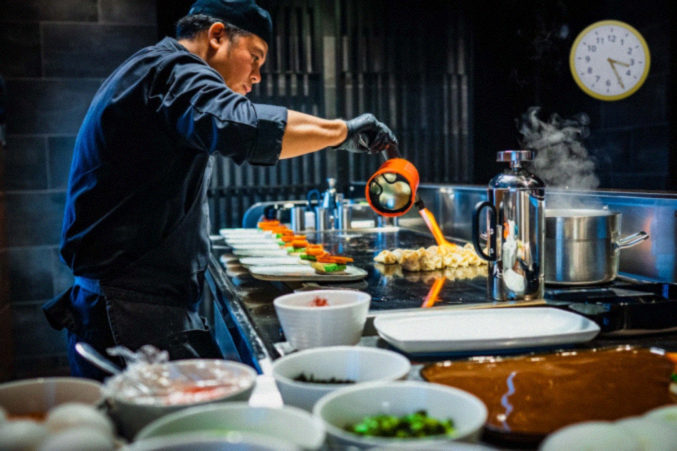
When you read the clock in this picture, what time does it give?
3:25
